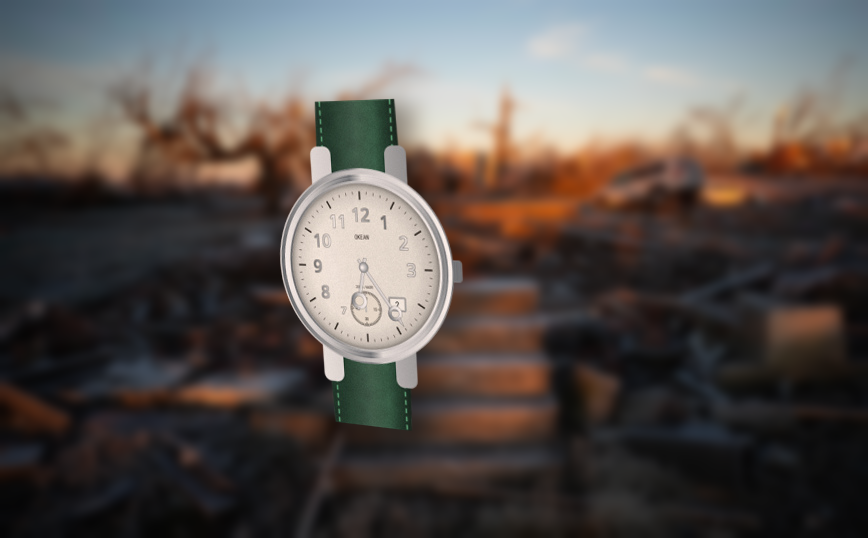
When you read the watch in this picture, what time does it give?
6:24
